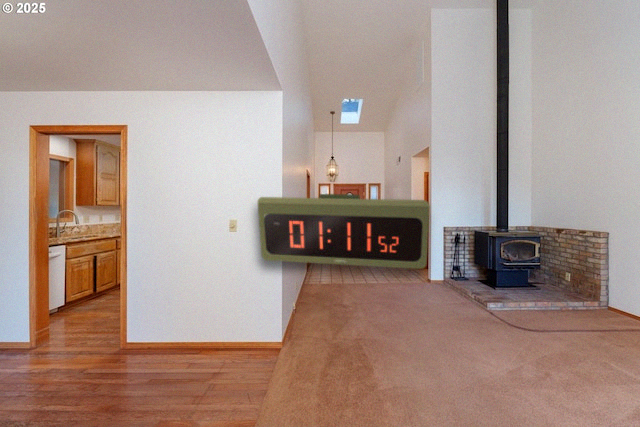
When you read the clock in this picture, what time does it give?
1:11:52
